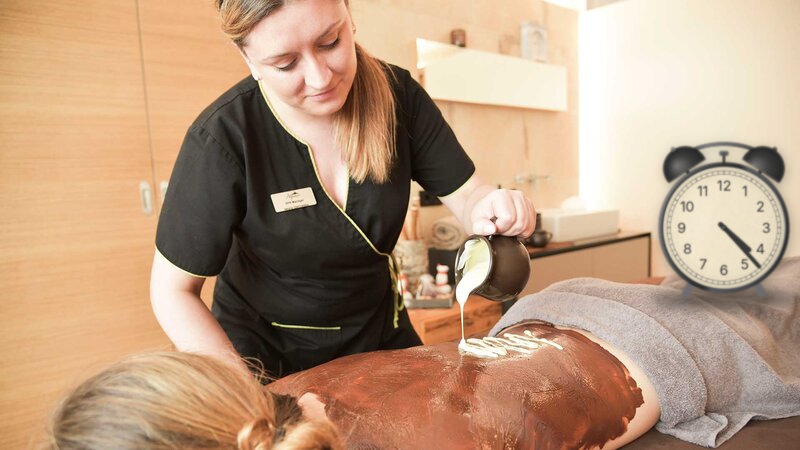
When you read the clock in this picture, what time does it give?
4:23
